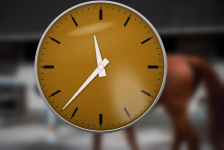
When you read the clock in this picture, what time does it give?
11:37
